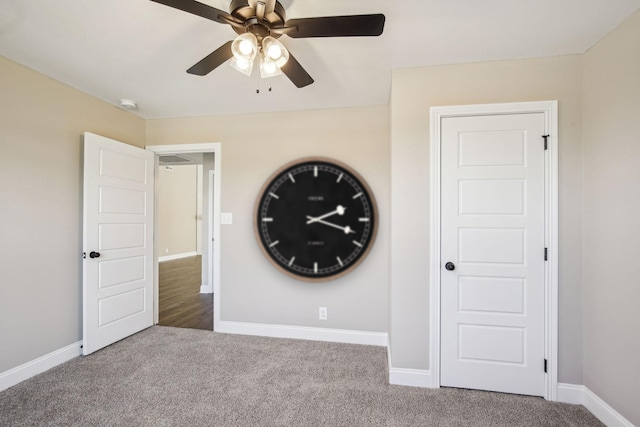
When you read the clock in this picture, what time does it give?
2:18
